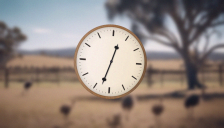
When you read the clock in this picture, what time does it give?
12:33
